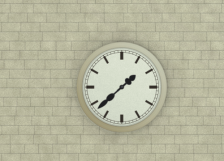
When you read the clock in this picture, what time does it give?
1:38
